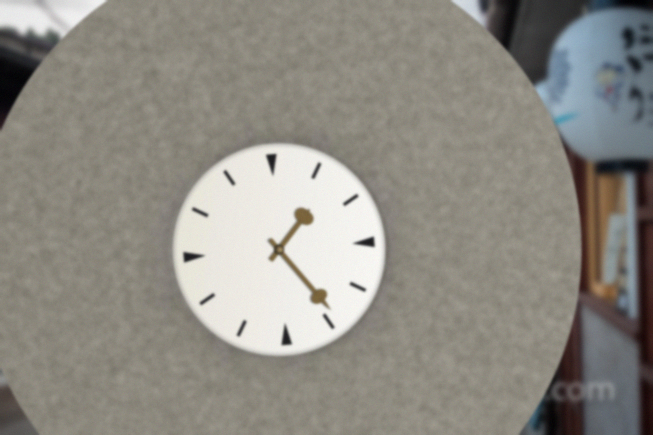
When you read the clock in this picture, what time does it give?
1:24
